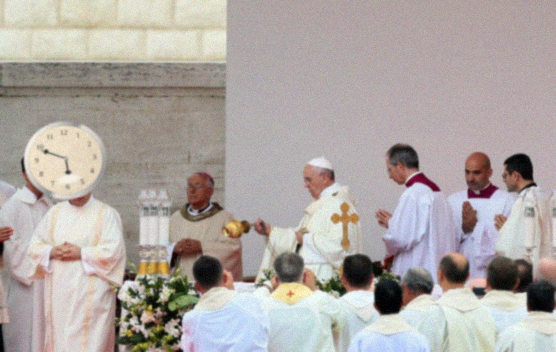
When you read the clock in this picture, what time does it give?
5:49
